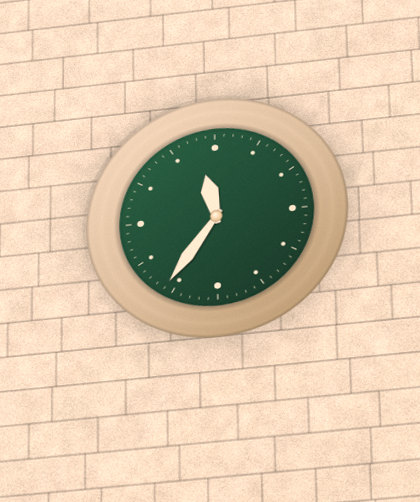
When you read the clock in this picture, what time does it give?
11:36
